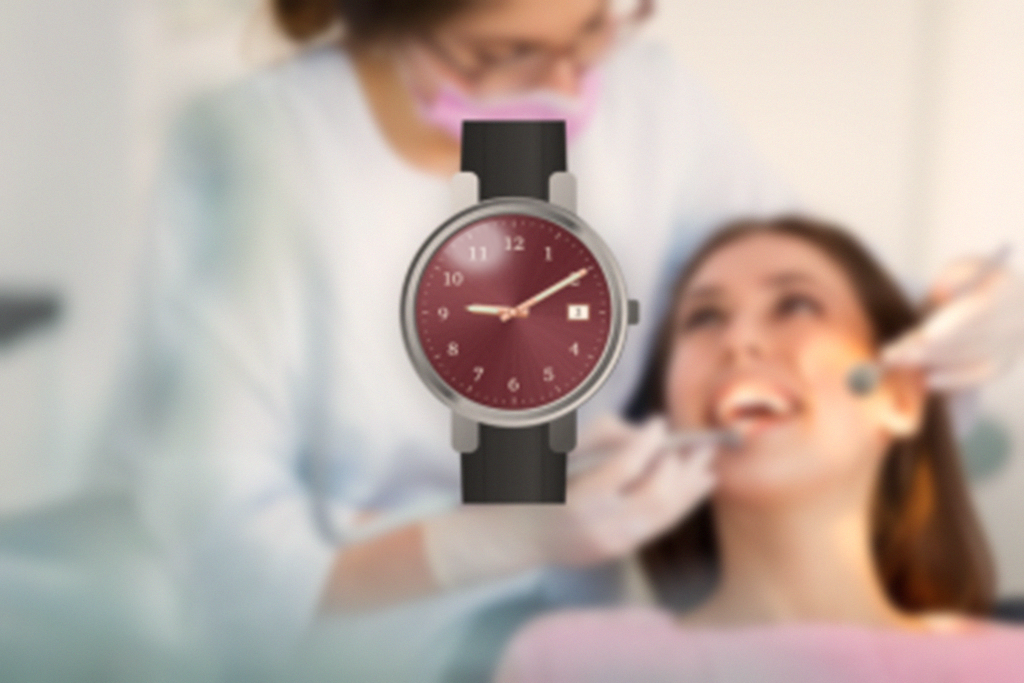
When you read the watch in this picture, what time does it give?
9:10
